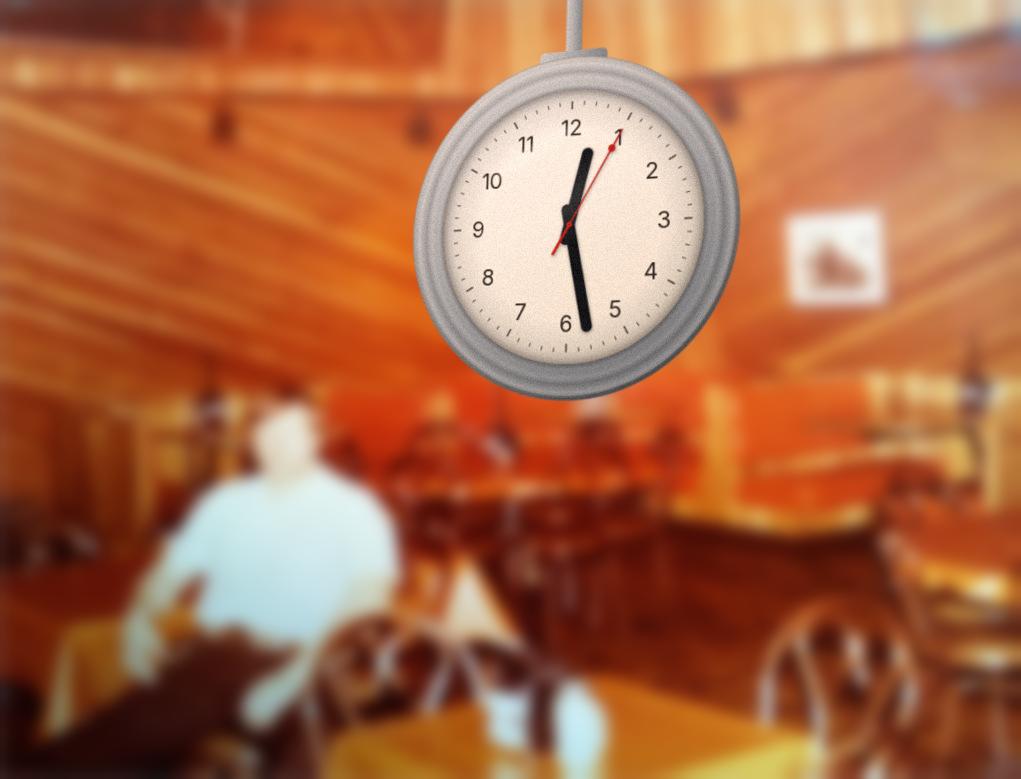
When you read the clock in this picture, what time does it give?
12:28:05
